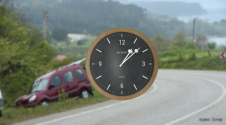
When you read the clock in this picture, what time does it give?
1:08
